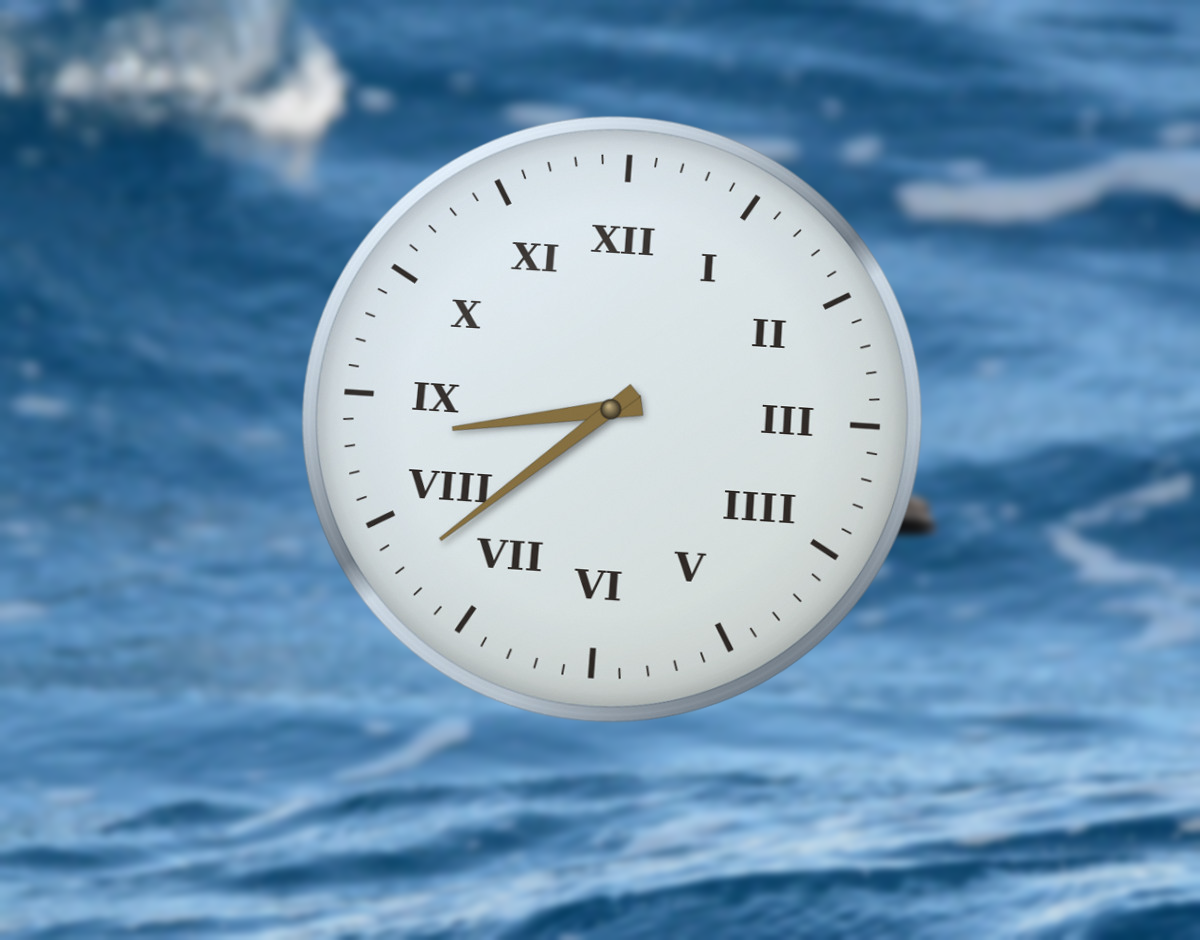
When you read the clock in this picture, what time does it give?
8:38
